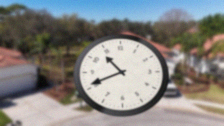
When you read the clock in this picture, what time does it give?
10:41
